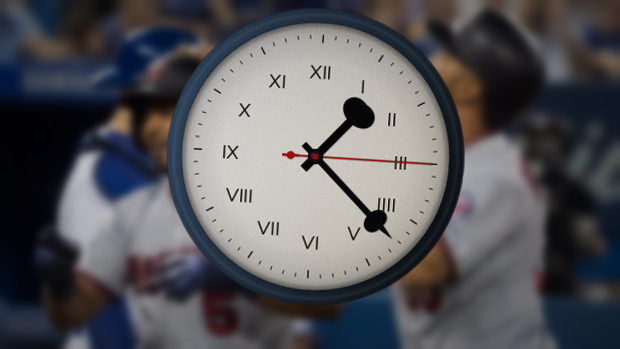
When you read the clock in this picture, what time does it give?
1:22:15
